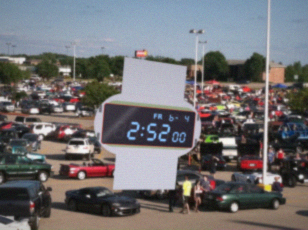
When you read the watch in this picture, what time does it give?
2:52:00
